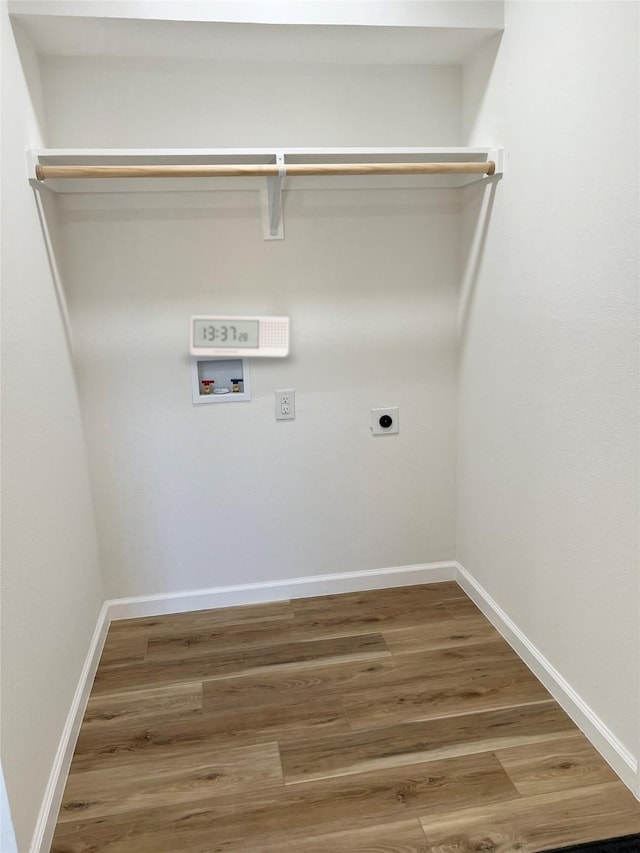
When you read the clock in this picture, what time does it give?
13:37
